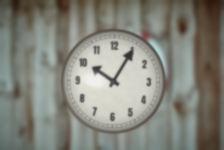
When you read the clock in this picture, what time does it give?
10:05
